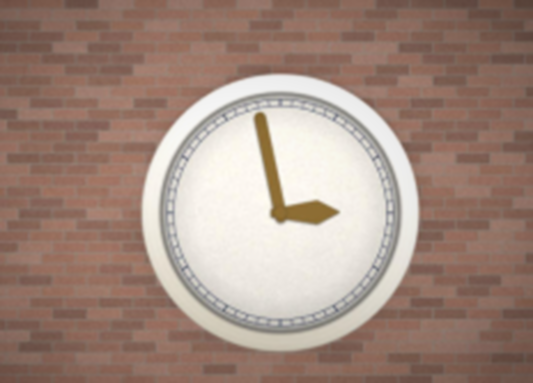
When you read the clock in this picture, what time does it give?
2:58
